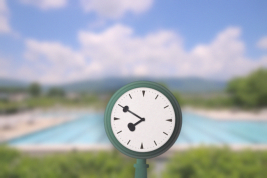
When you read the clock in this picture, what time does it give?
7:50
